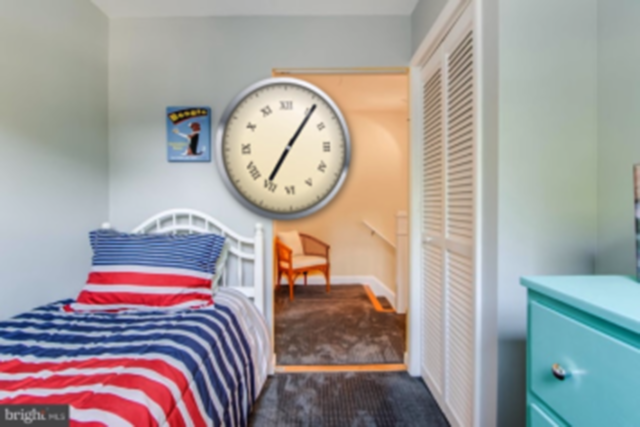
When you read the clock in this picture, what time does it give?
7:06
